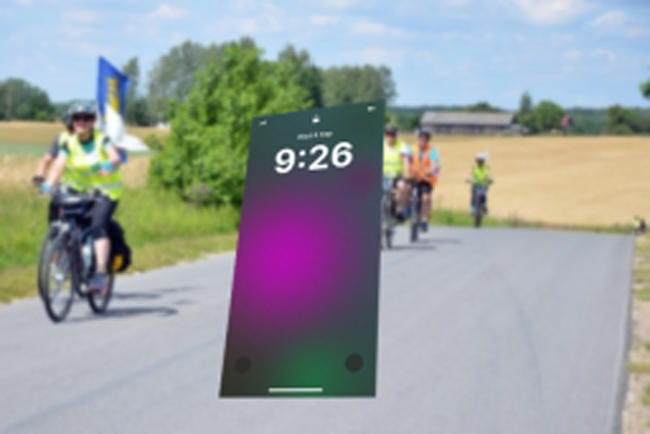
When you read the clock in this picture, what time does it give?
9:26
